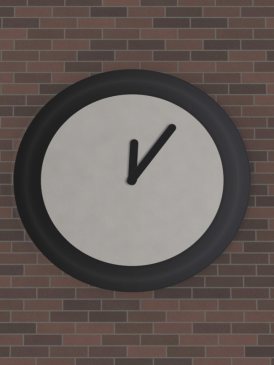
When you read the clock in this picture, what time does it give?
12:06
